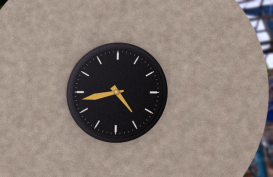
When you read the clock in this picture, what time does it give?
4:43
